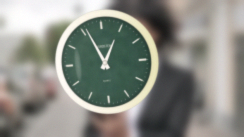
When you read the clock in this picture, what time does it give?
12:56
